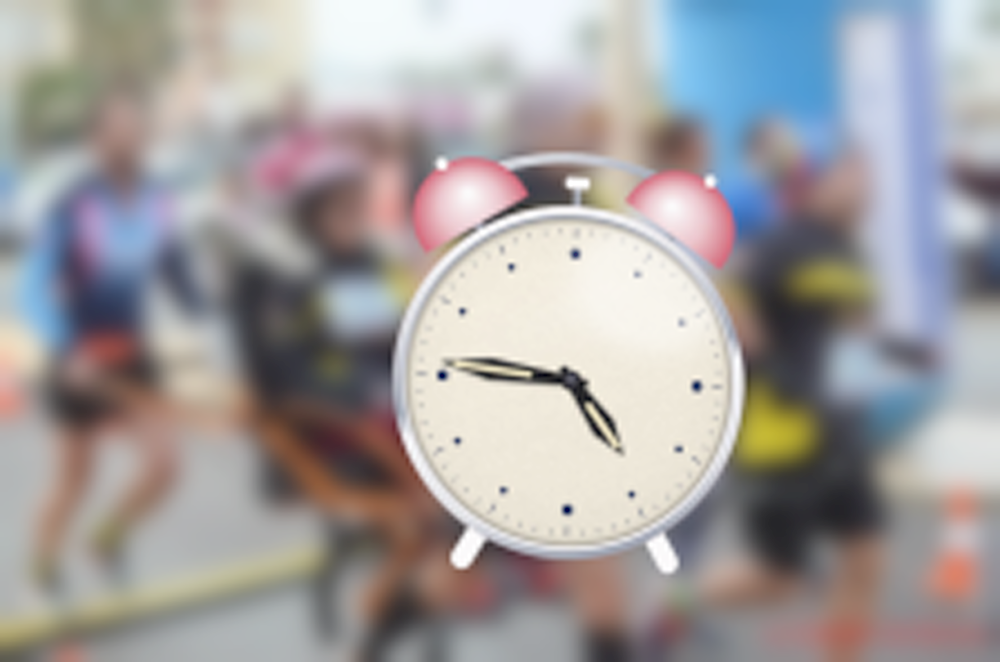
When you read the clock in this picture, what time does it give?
4:46
